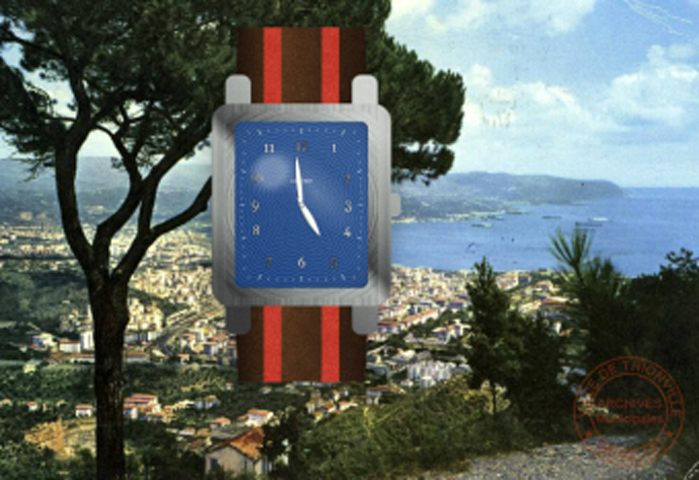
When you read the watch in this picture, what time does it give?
4:59
